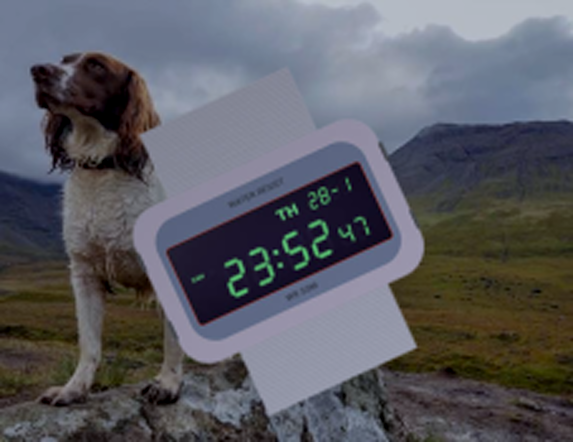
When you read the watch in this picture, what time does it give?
23:52:47
